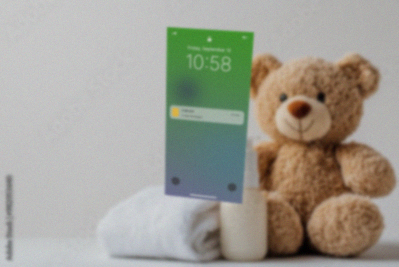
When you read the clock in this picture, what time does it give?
10:58
